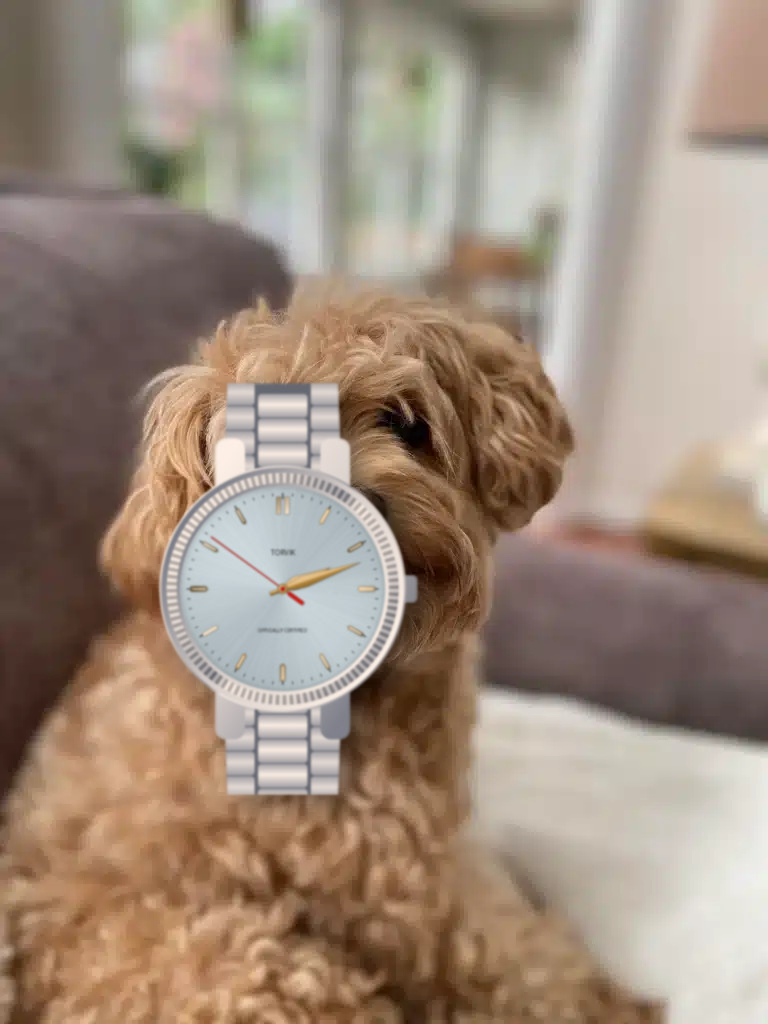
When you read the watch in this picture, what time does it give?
2:11:51
